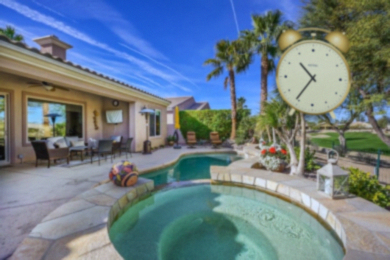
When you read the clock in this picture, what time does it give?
10:36
